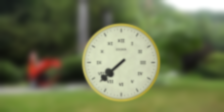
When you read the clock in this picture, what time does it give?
7:38
